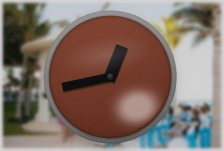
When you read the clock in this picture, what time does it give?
12:43
